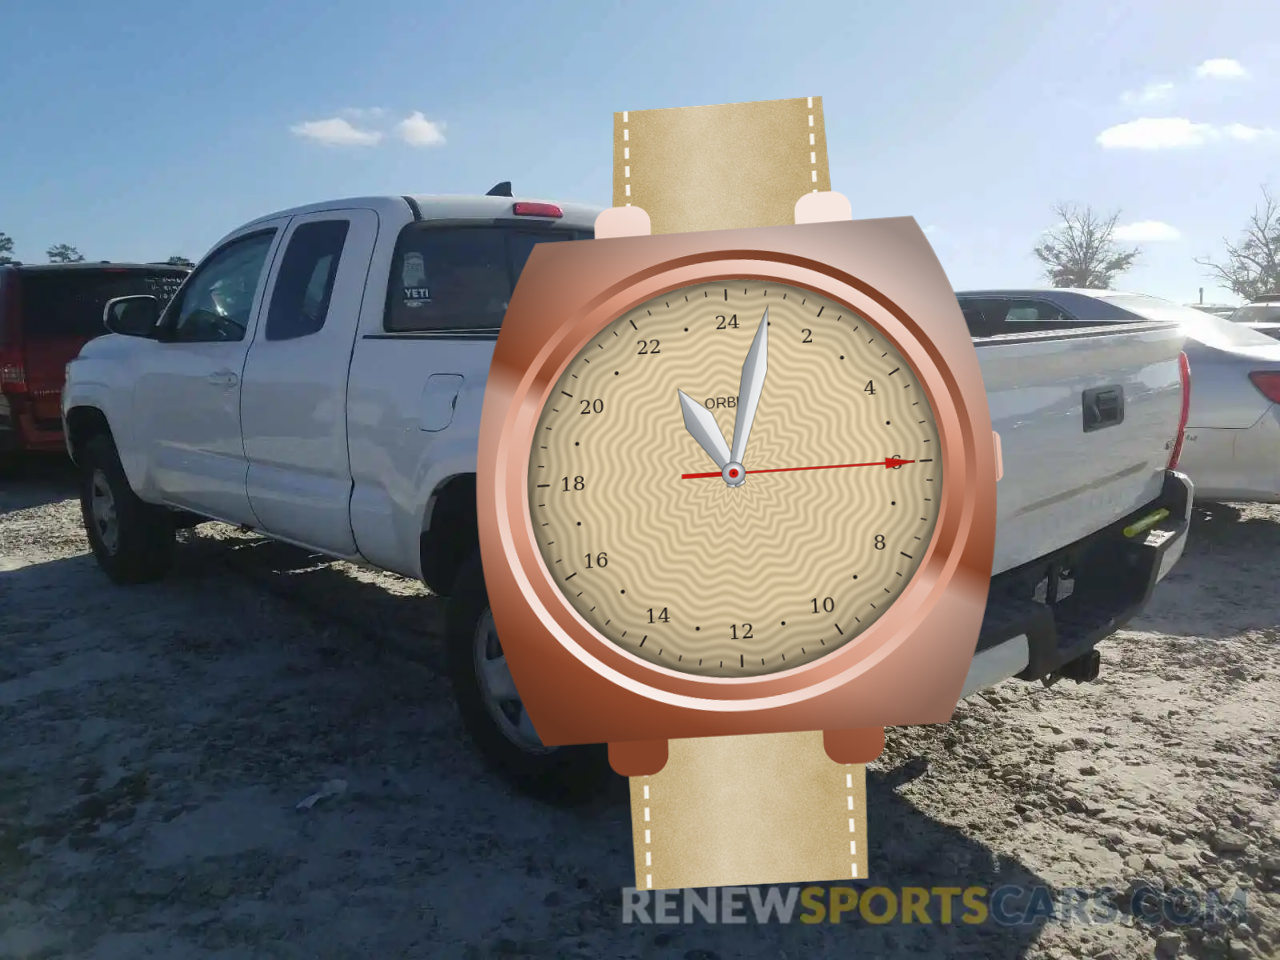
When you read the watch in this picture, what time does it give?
22:02:15
